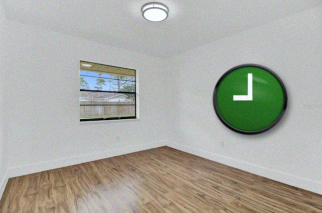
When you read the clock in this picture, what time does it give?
9:00
